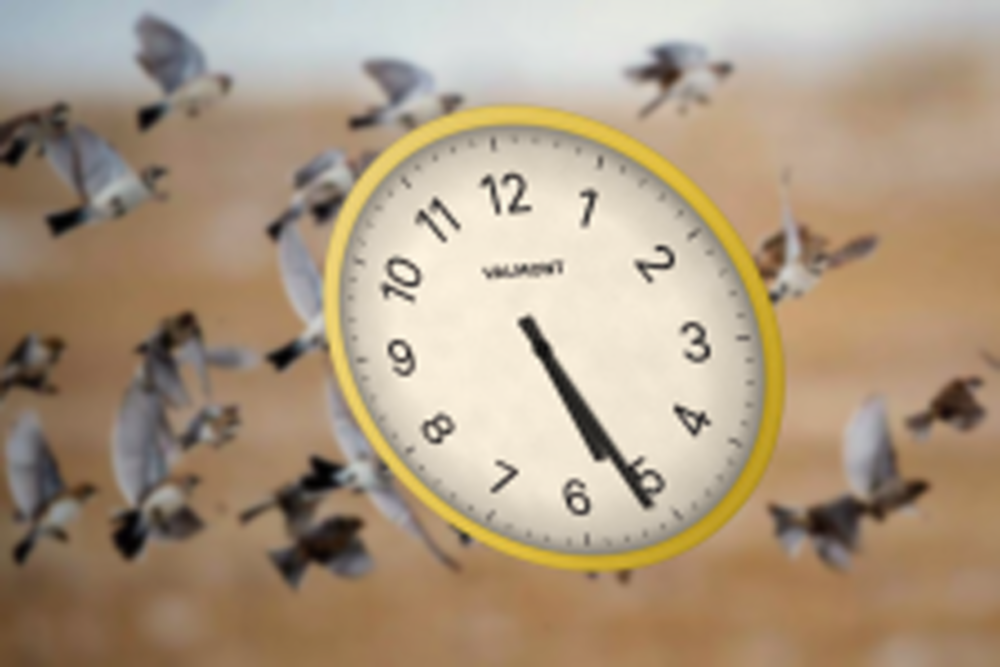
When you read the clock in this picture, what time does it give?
5:26
